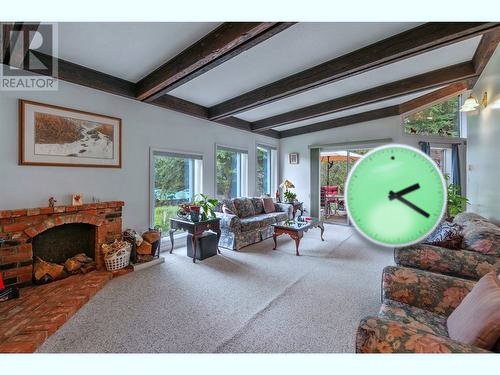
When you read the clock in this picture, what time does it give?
2:21
